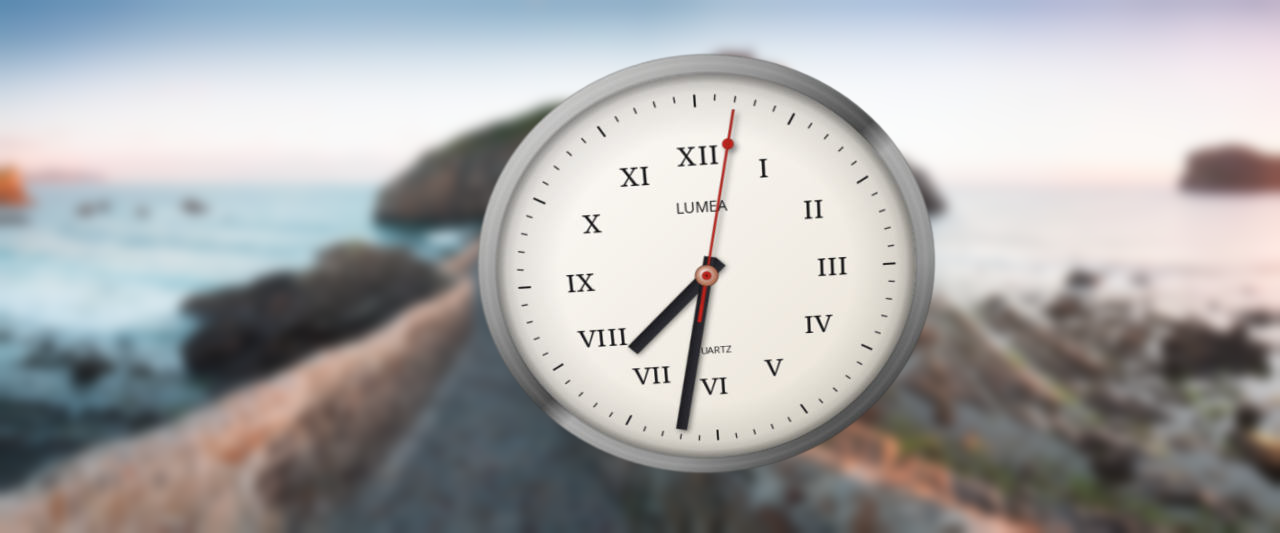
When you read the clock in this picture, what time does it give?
7:32:02
